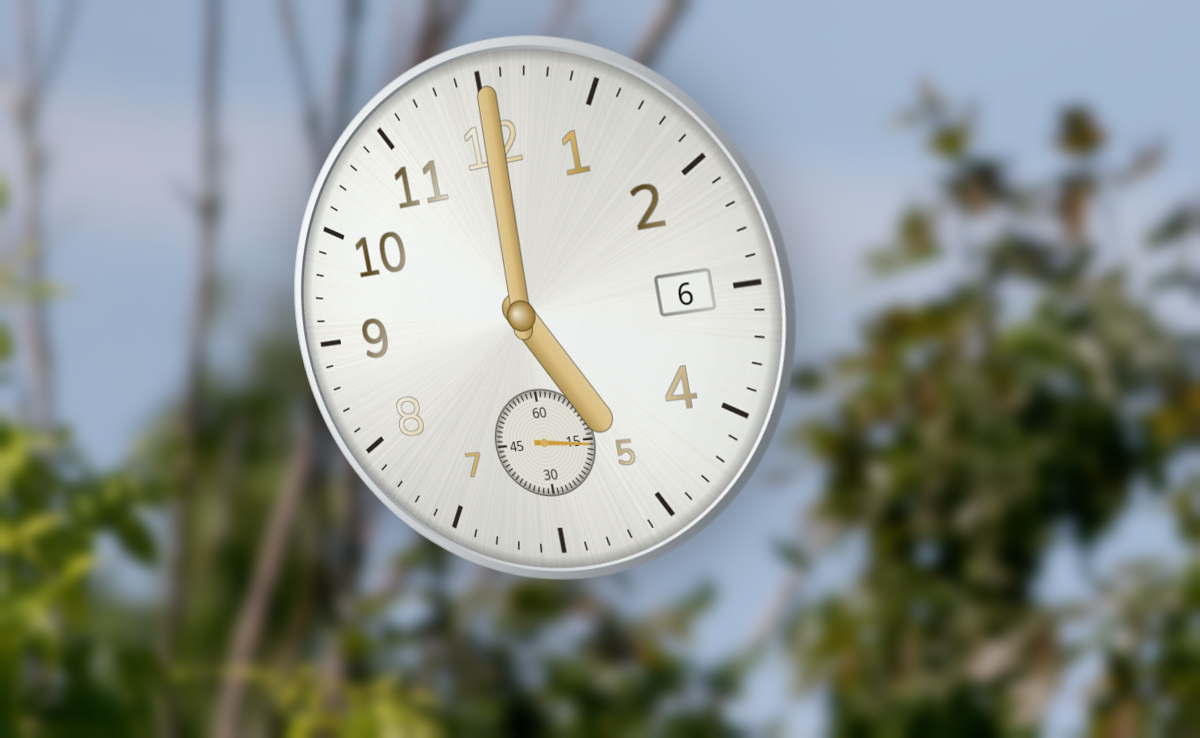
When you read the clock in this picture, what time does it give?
5:00:16
